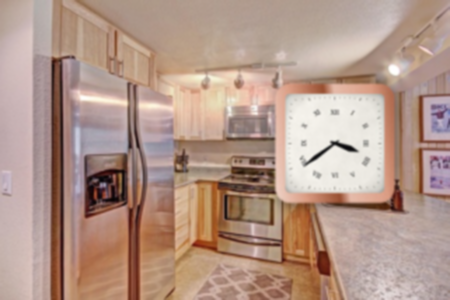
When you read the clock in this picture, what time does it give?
3:39
